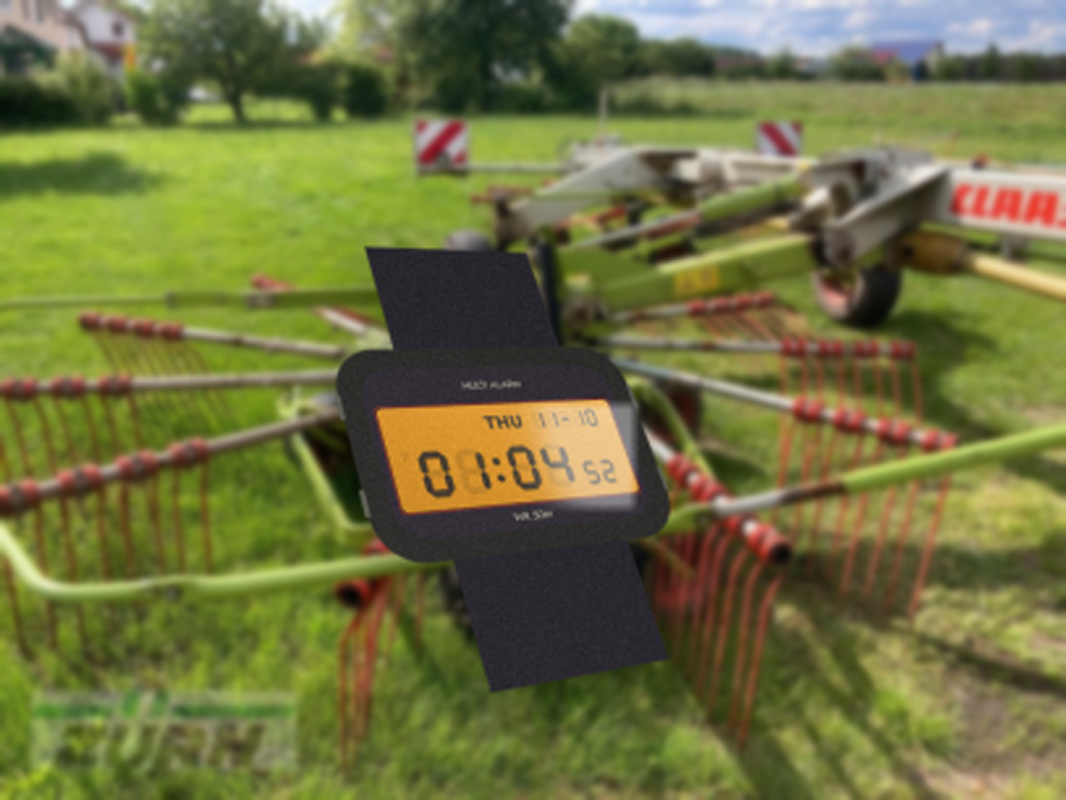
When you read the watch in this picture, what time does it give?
1:04:52
